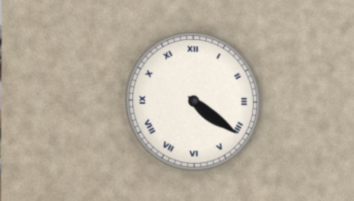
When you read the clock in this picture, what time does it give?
4:21
